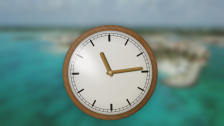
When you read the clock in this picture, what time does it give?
11:14
